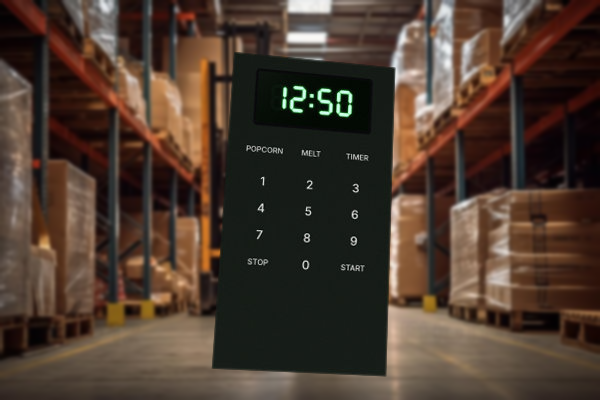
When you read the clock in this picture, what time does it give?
12:50
